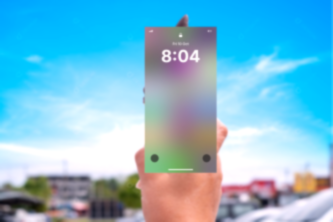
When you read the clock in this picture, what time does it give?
8:04
